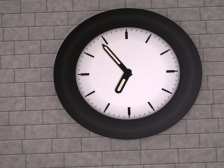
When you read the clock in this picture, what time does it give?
6:54
